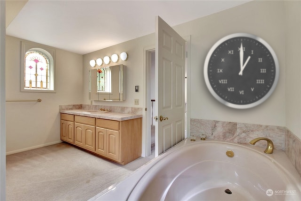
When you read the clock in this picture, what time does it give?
1:00
